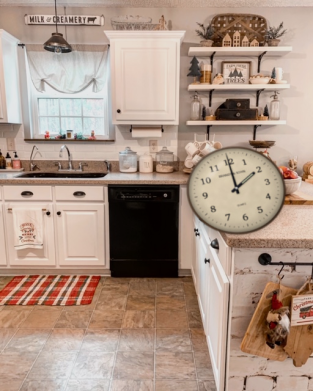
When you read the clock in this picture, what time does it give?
2:00
